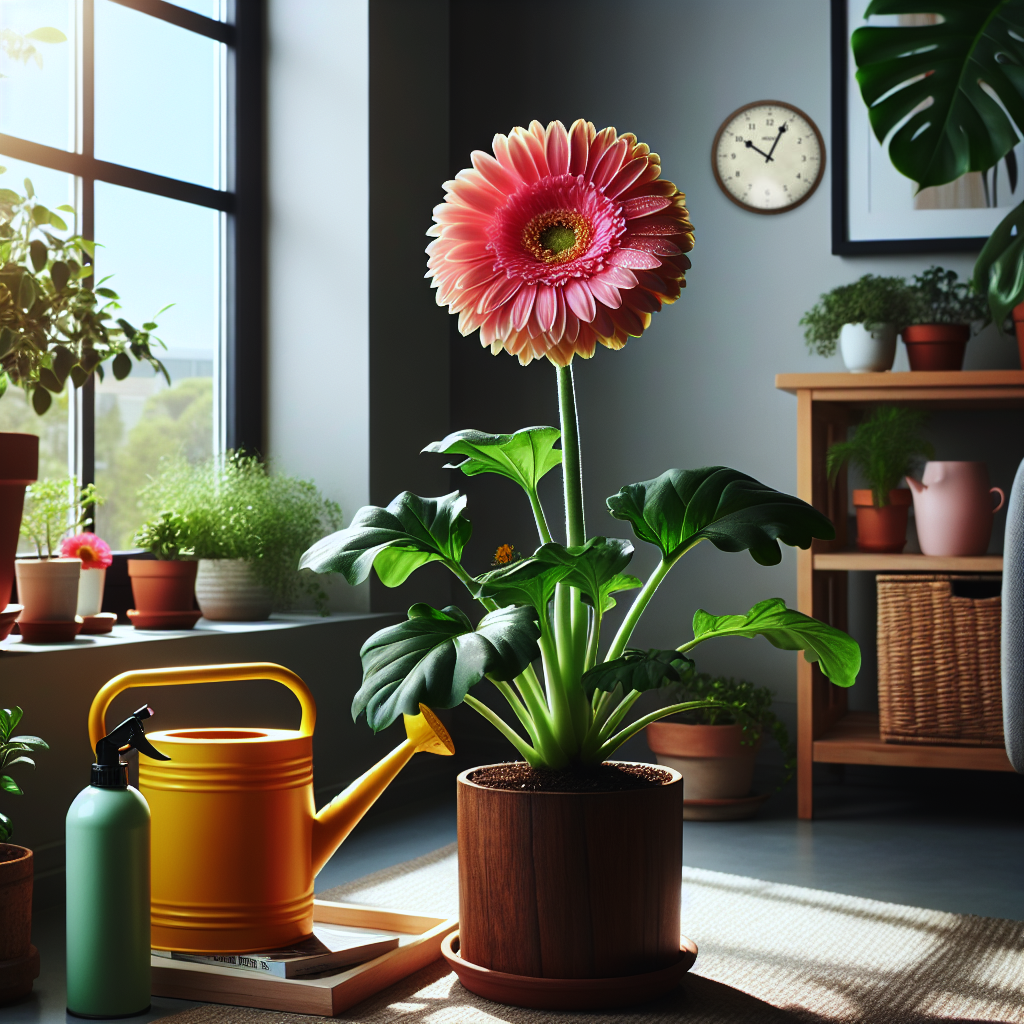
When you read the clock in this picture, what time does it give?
10:04
